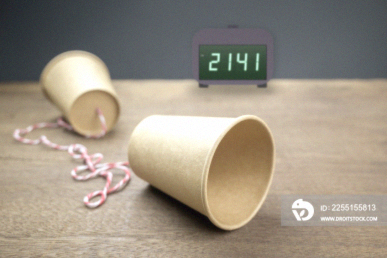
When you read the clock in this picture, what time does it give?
21:41
